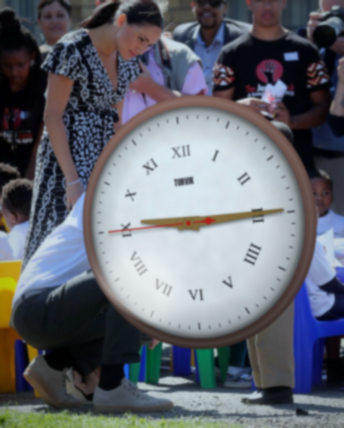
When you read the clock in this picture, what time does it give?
9:14:45
